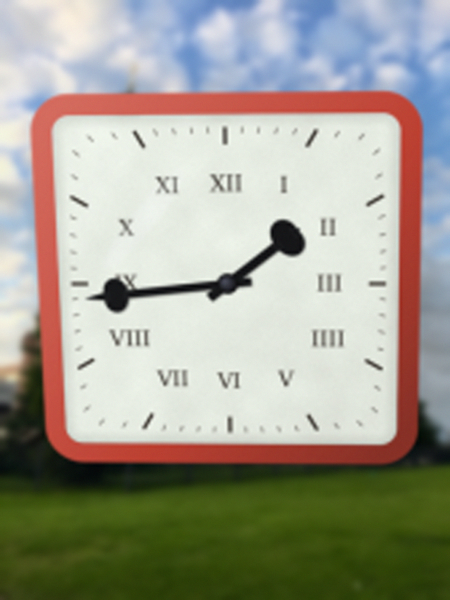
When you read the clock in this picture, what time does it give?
1:44
